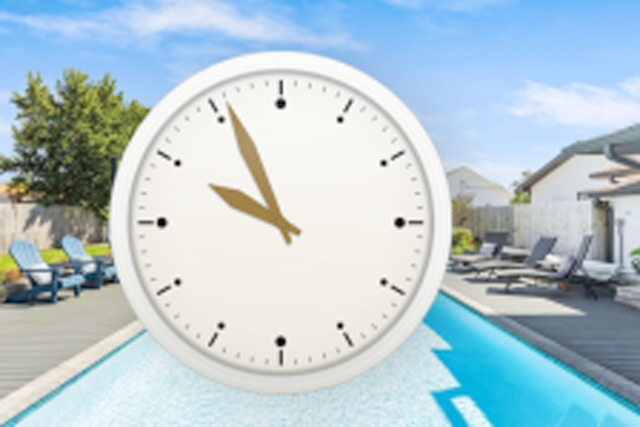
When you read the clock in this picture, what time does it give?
9:56
